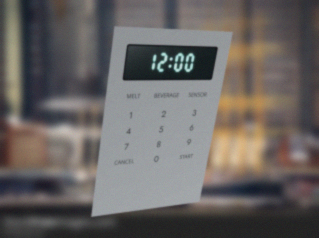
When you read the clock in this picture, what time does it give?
12:00
